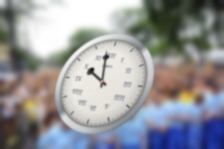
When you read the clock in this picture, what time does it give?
9:58
